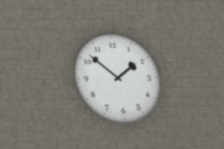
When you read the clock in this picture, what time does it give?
1:52
